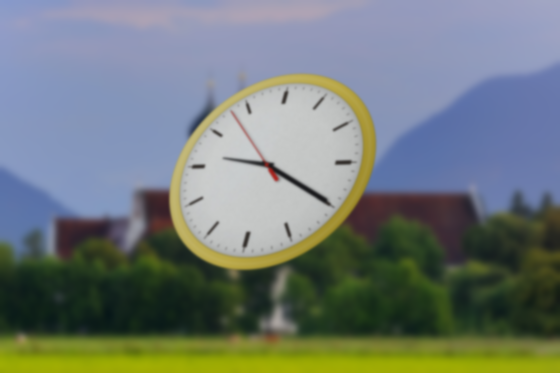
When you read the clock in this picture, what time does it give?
9:19:53
